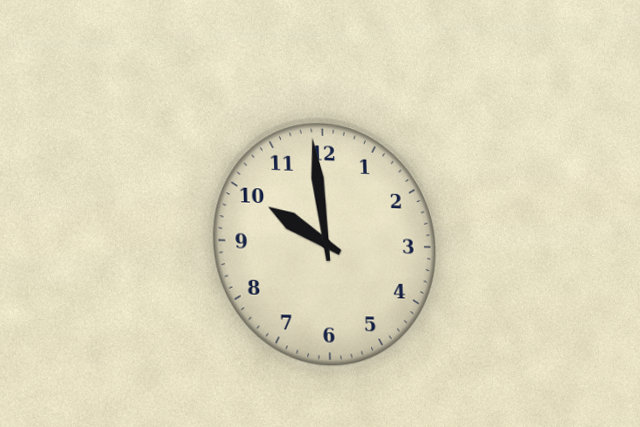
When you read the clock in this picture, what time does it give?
9:59
